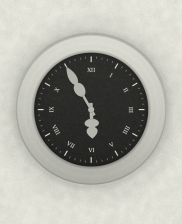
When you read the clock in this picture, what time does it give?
5:55
